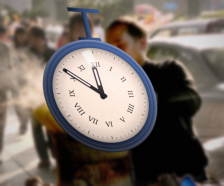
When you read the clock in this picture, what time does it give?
11:51
